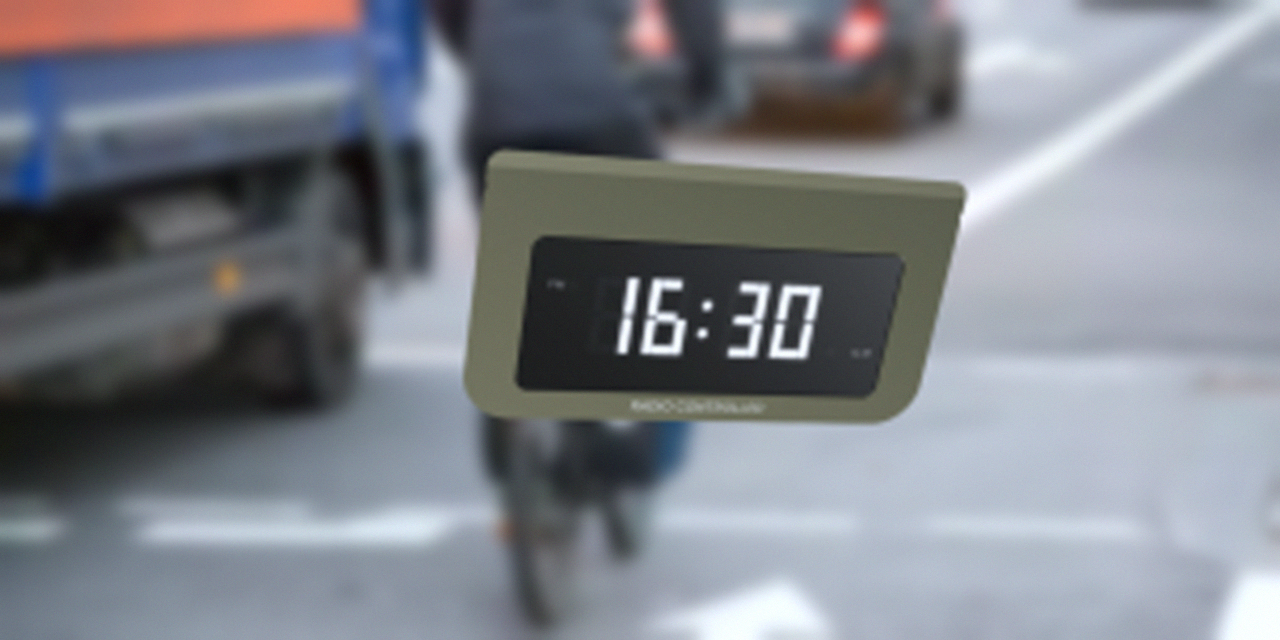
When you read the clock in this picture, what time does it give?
16:30
